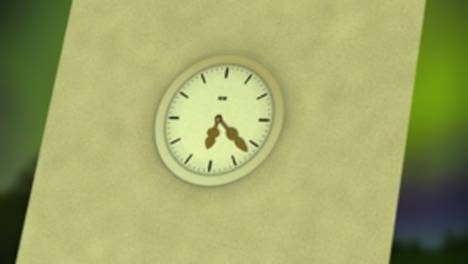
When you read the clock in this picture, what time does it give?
6:22
